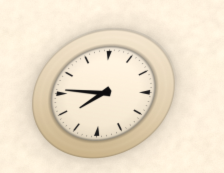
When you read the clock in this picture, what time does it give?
7:46
